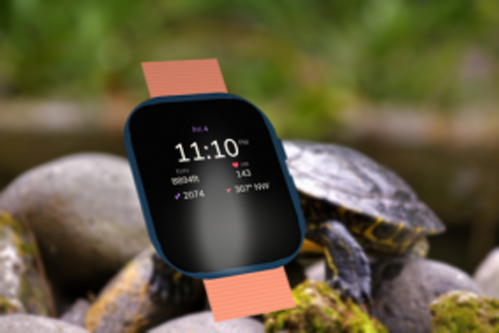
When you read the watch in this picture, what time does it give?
11:10
